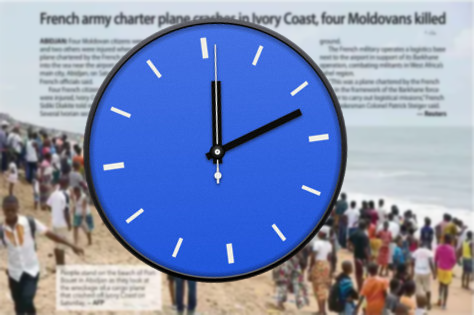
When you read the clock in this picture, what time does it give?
12:12:01
